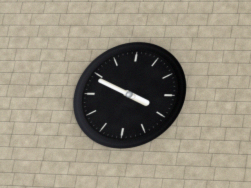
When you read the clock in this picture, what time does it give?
3:49
